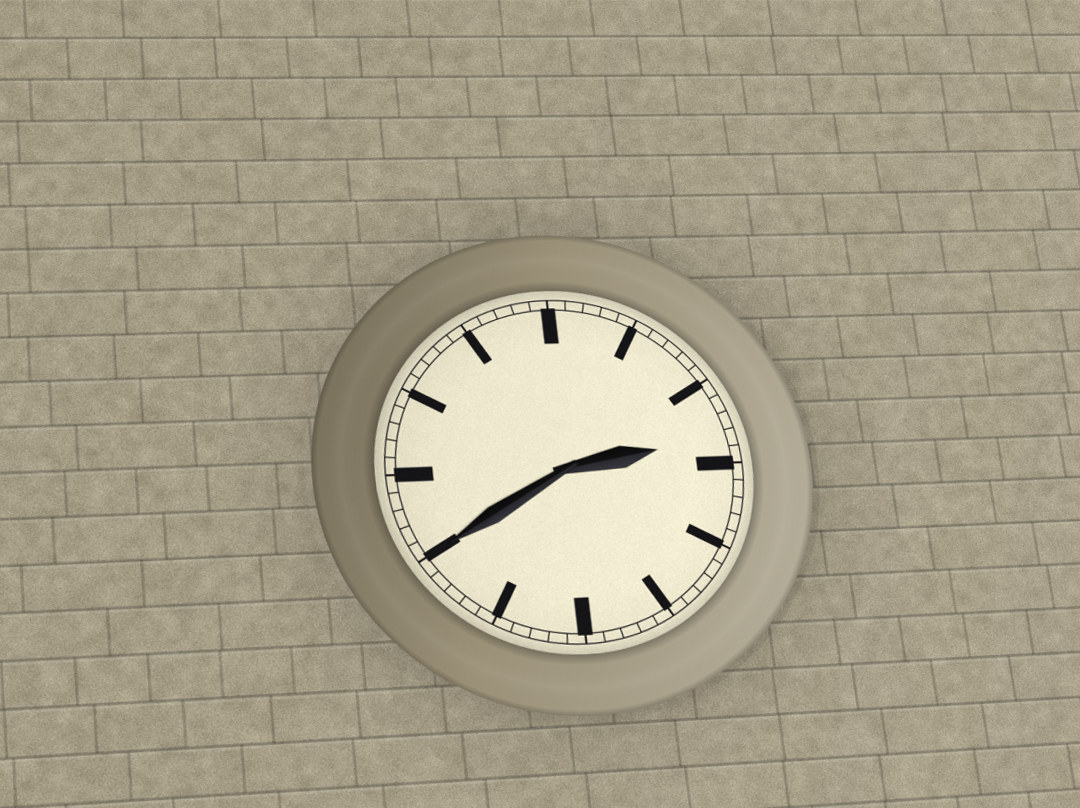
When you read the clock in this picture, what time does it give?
2:40
